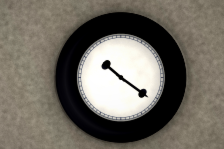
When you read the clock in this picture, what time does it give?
10:21
